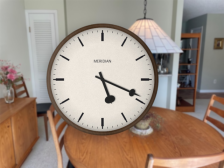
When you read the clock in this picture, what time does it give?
5:19
